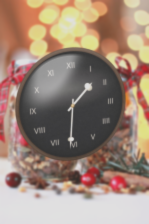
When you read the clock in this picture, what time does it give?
1:31
